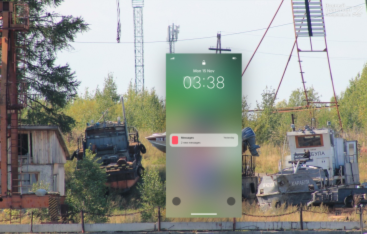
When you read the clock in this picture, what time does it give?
3:38
